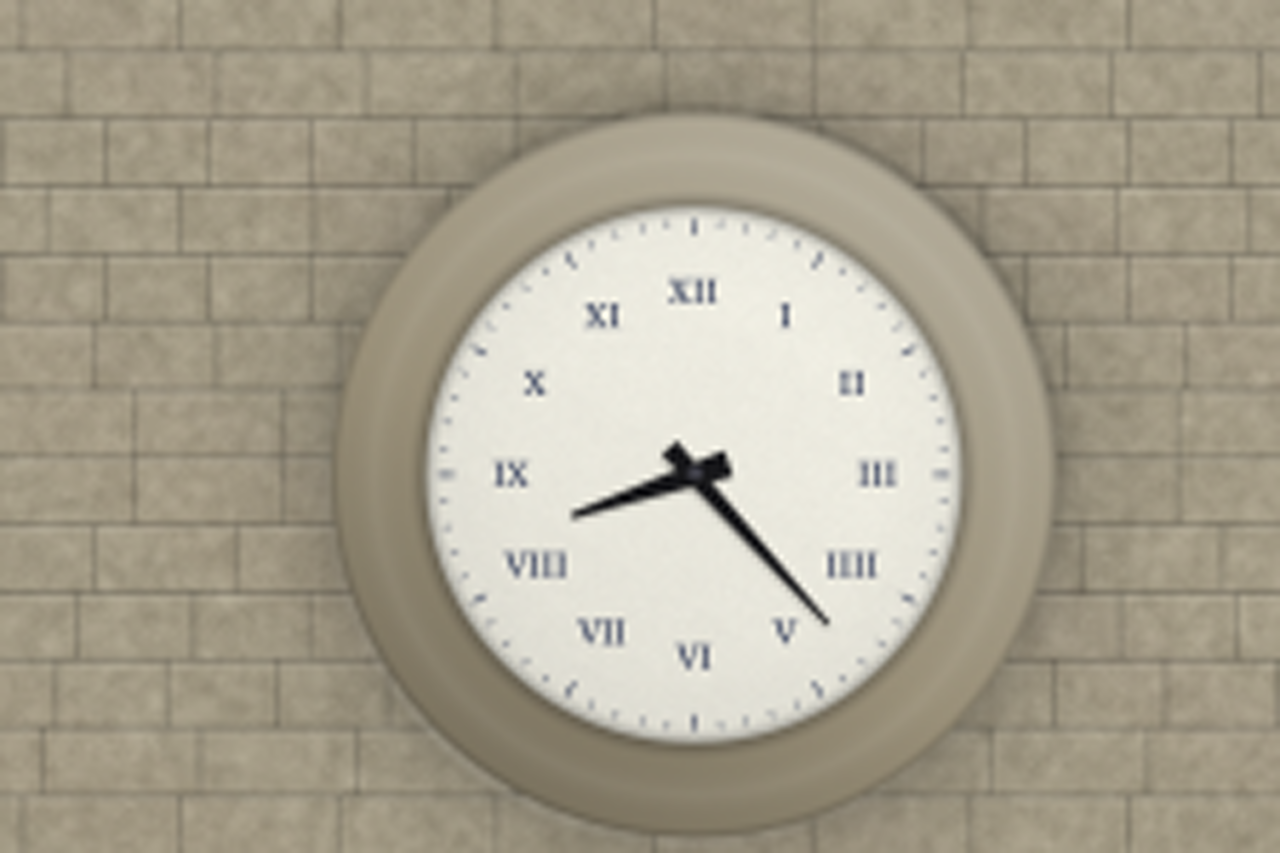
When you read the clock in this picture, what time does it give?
8:23
